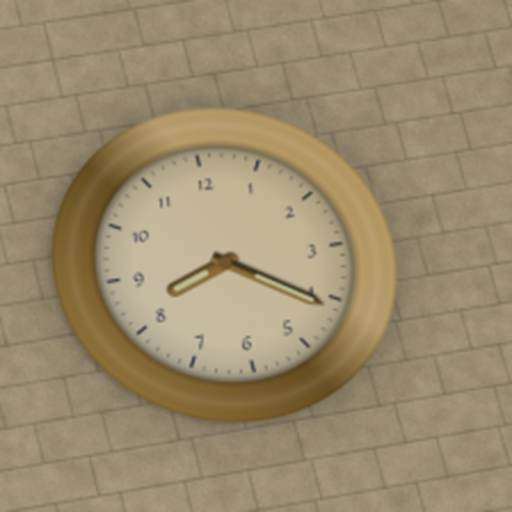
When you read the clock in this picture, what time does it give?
8:21
